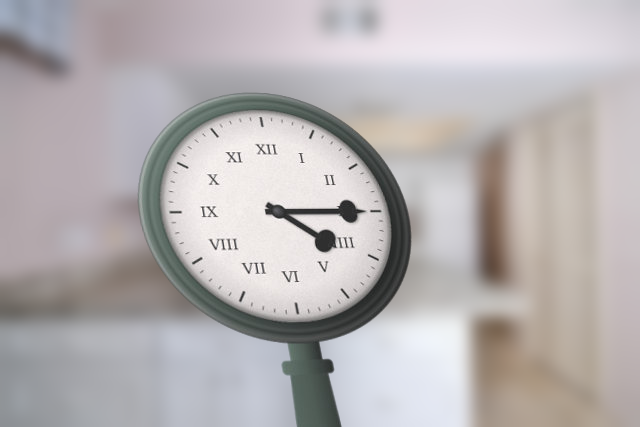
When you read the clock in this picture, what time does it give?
4:15
